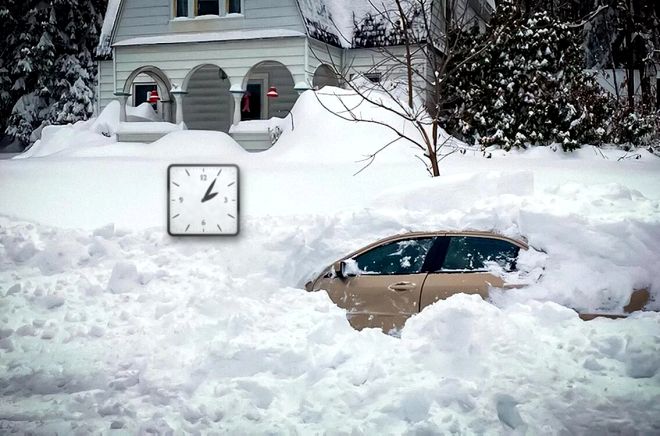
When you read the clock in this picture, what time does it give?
2:05
